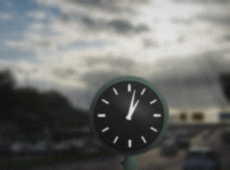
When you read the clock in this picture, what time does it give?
1:02
